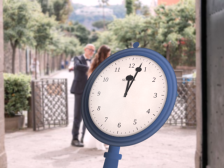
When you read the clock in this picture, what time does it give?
12:03
